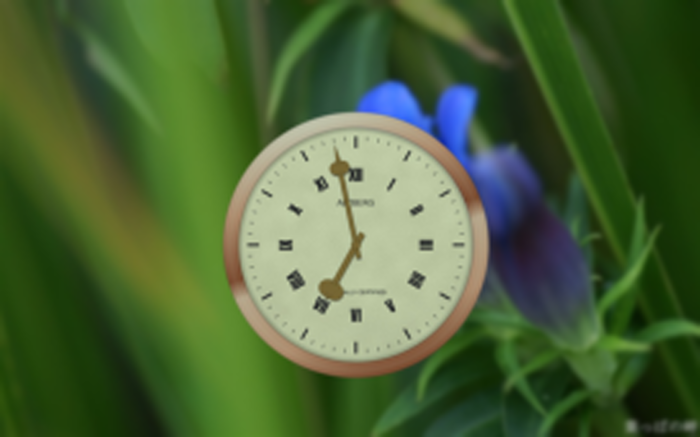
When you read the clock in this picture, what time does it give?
6:58
